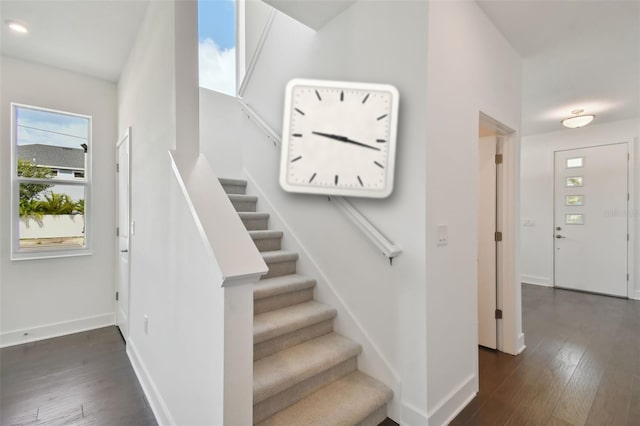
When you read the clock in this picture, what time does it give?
9:17
